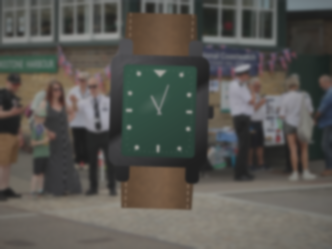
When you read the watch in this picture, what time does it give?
11:03
